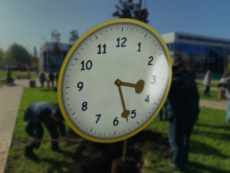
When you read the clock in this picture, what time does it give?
3:27
